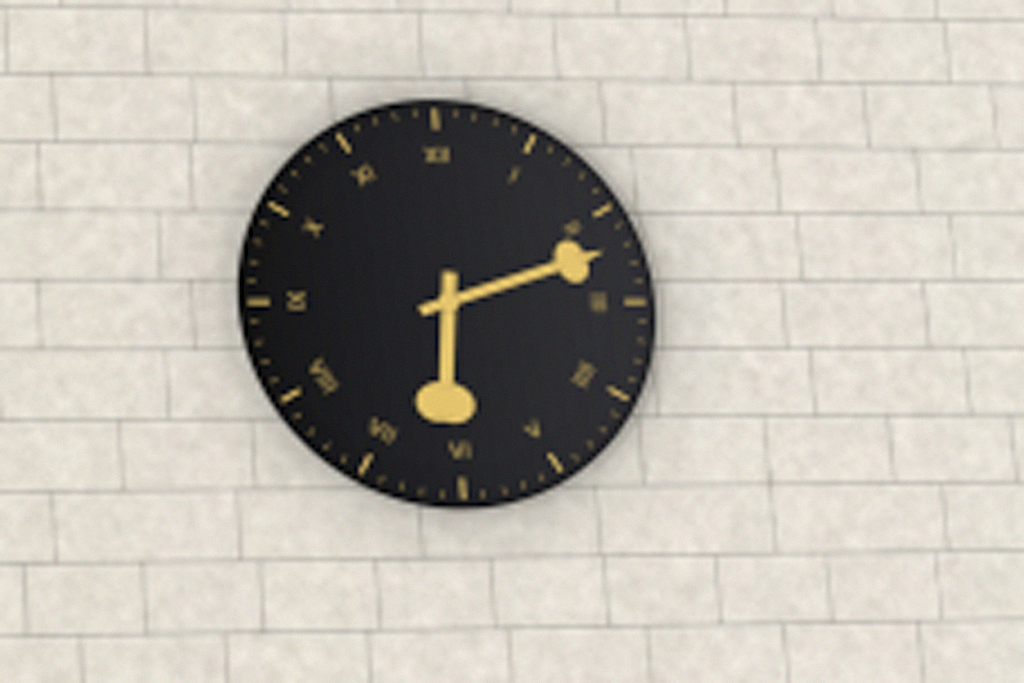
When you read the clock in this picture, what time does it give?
6:12
